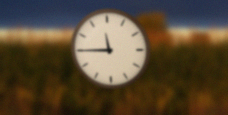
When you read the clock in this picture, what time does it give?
11:45
